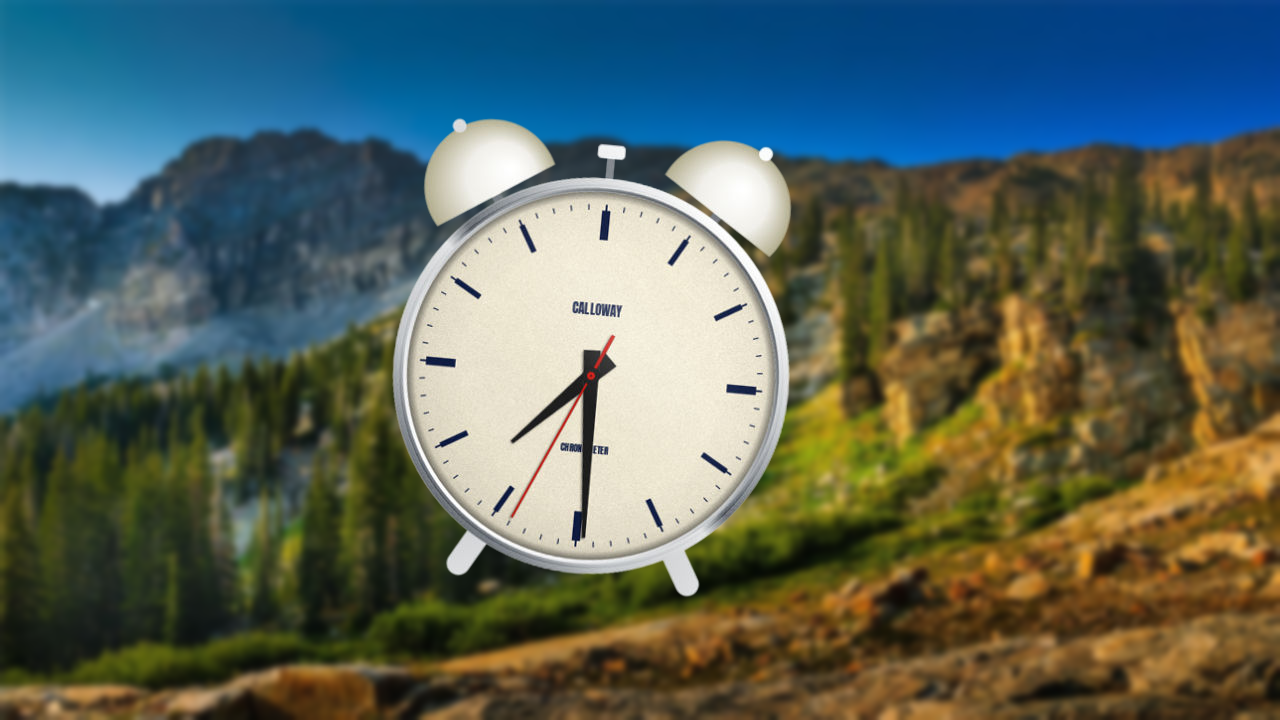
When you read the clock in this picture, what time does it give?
7:29:34
